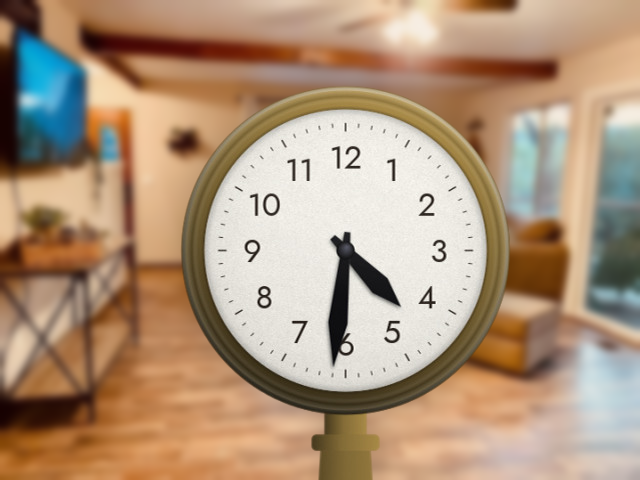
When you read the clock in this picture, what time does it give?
4:31
